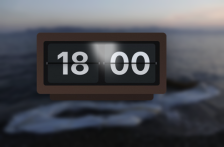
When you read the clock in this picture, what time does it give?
18:00
